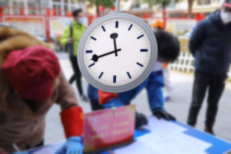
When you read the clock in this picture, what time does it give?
11:42
